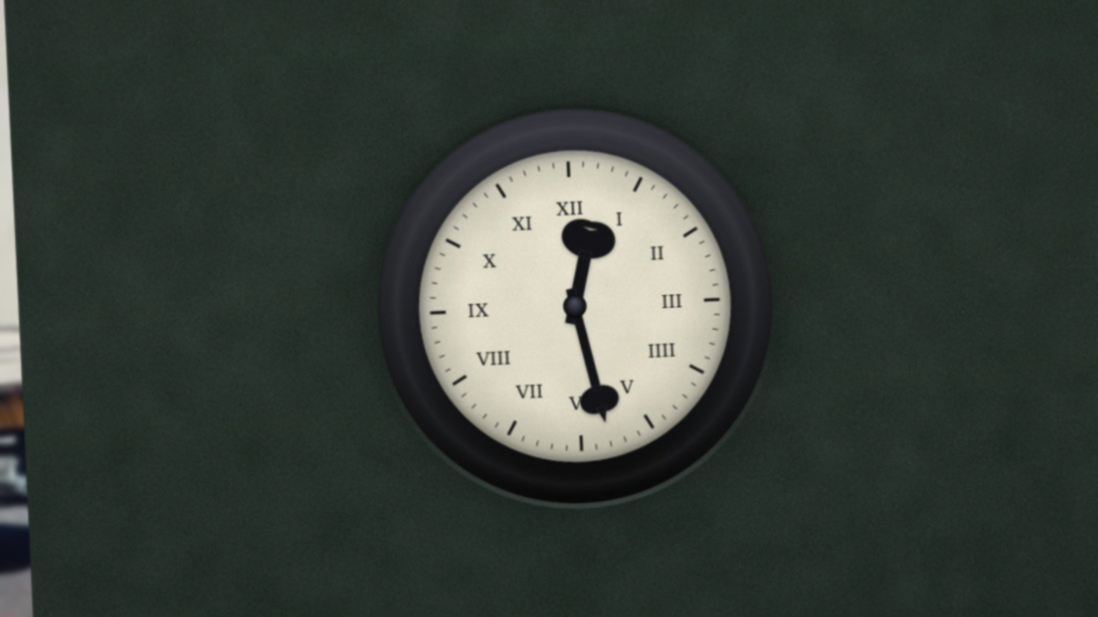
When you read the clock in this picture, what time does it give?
12:28
